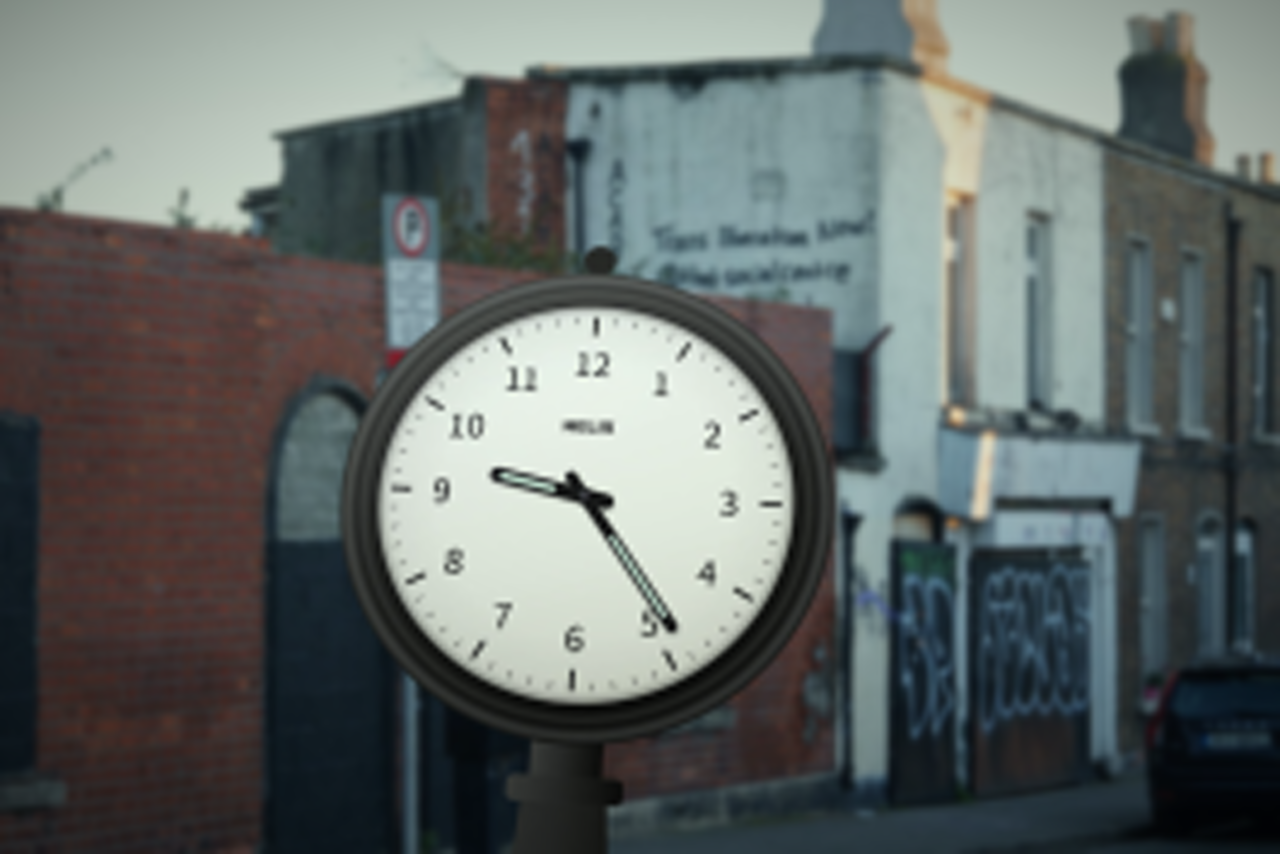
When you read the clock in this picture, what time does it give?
9:24
